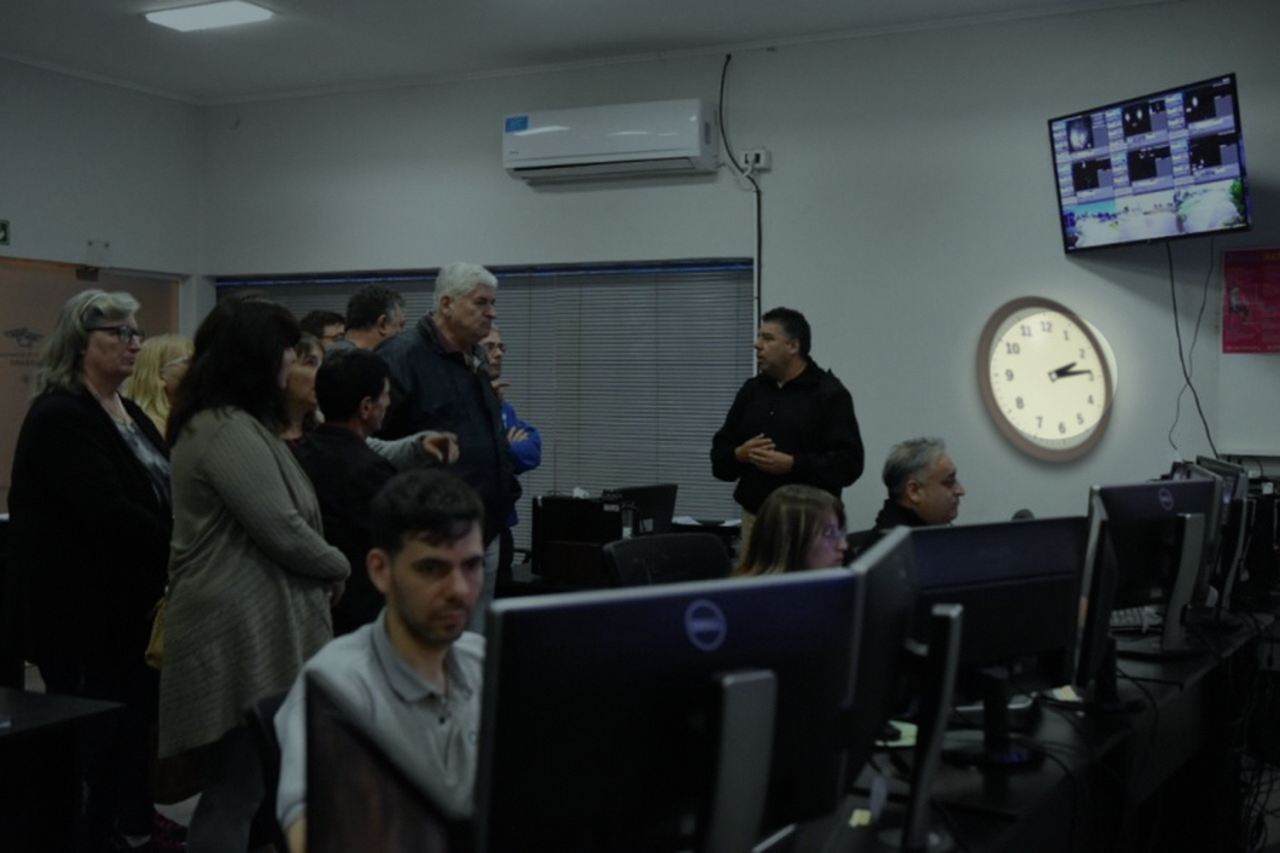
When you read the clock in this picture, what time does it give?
2:14
